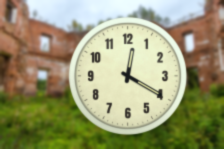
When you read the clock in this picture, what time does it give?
12:20
